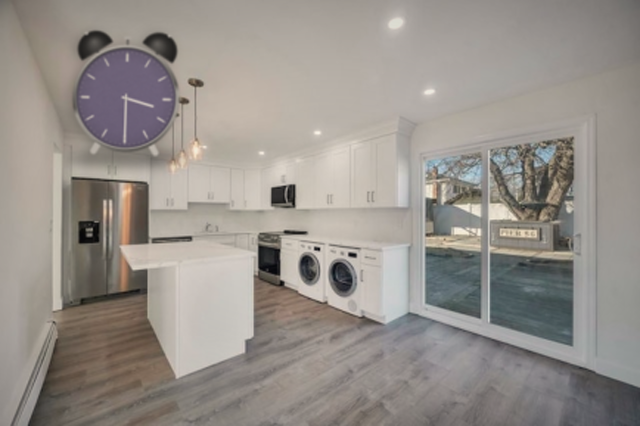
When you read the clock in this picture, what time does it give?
3:30
